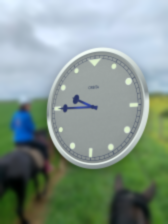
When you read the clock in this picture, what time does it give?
9:45
